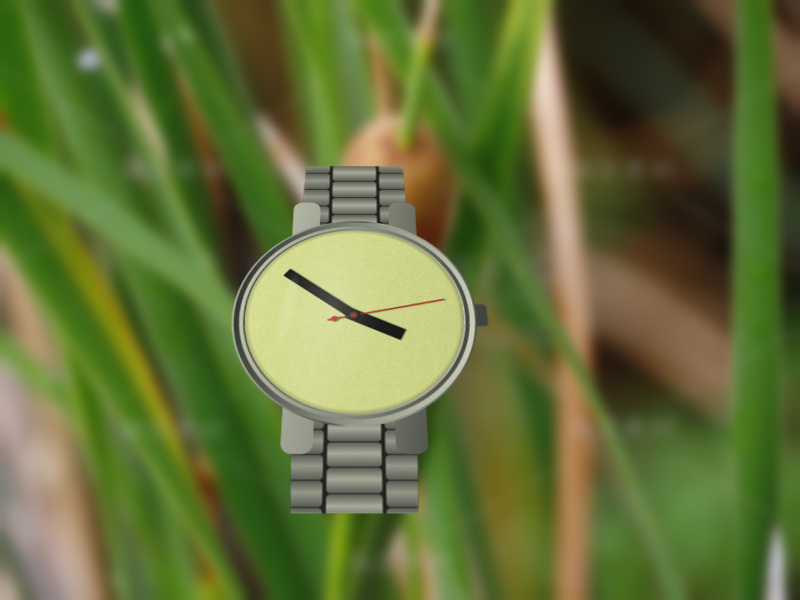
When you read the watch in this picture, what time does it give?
3:51:13
